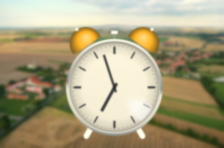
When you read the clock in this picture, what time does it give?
6:57
